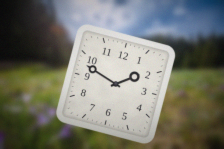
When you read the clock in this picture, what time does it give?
1:48
